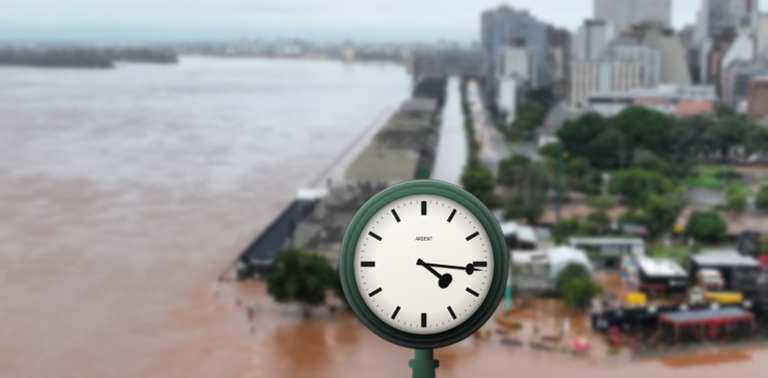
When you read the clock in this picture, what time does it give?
4:16
